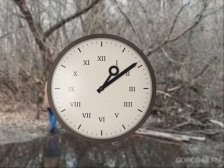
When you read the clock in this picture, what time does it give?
1:09
